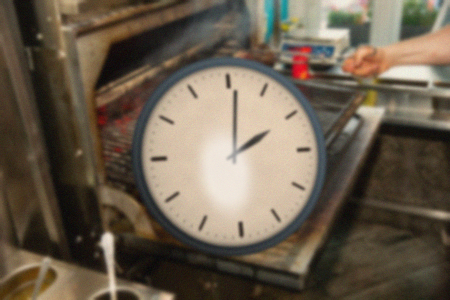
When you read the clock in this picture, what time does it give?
2:01
